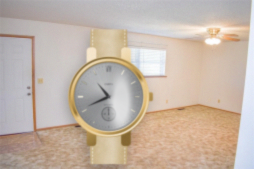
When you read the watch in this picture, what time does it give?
10:41
